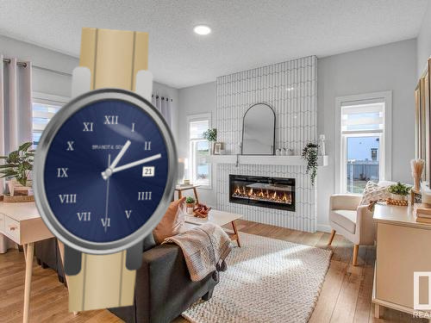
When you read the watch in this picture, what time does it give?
1:12:30
